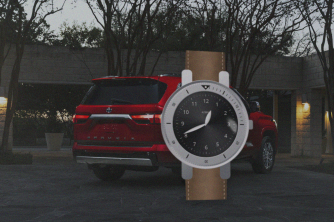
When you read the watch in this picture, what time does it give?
12:41
